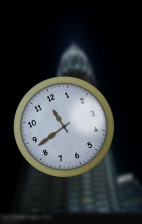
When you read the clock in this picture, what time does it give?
11:43
